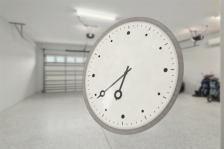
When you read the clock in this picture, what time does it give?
6:39
